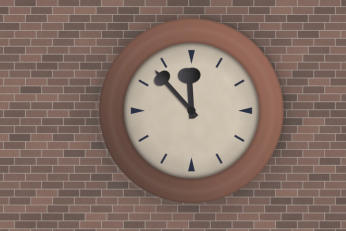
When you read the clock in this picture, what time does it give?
11:53
